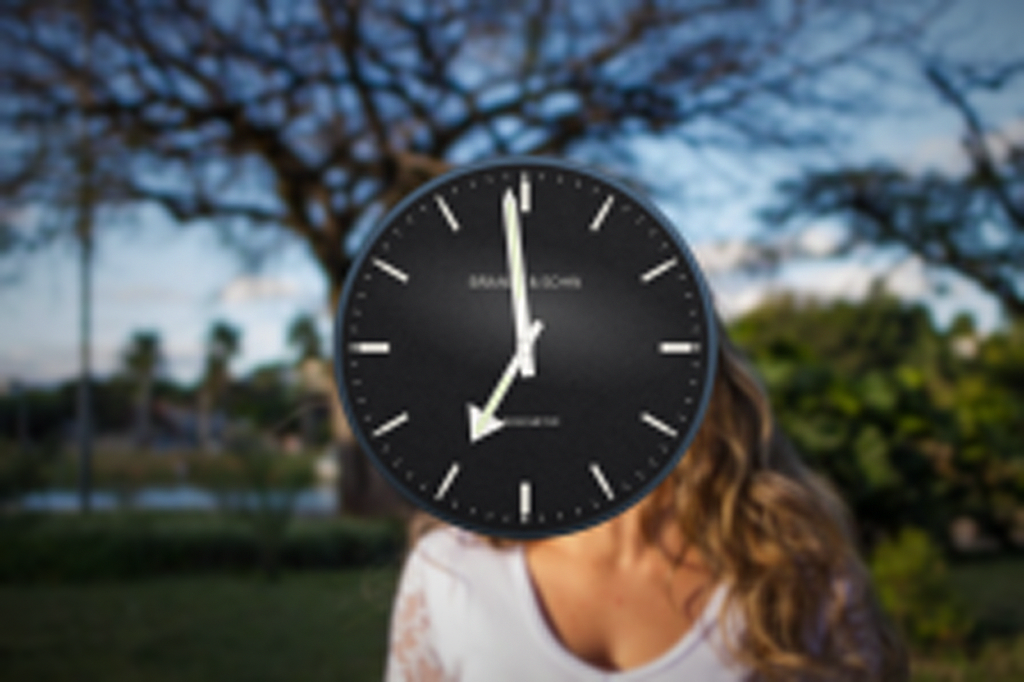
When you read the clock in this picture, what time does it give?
6:59
